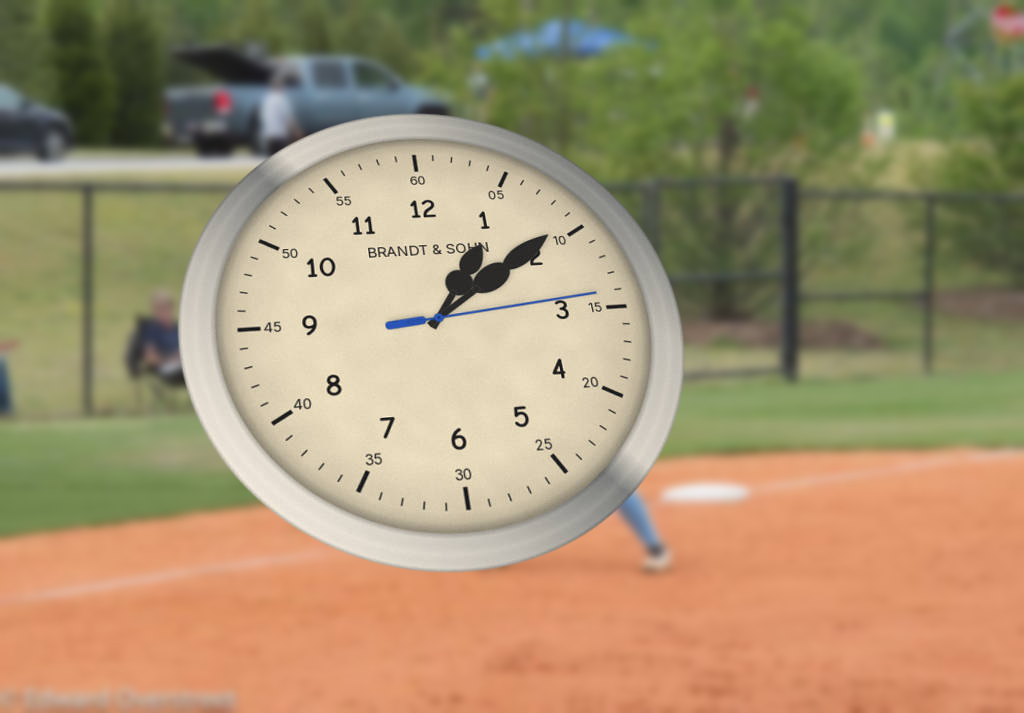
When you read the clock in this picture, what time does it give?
1:09:14
